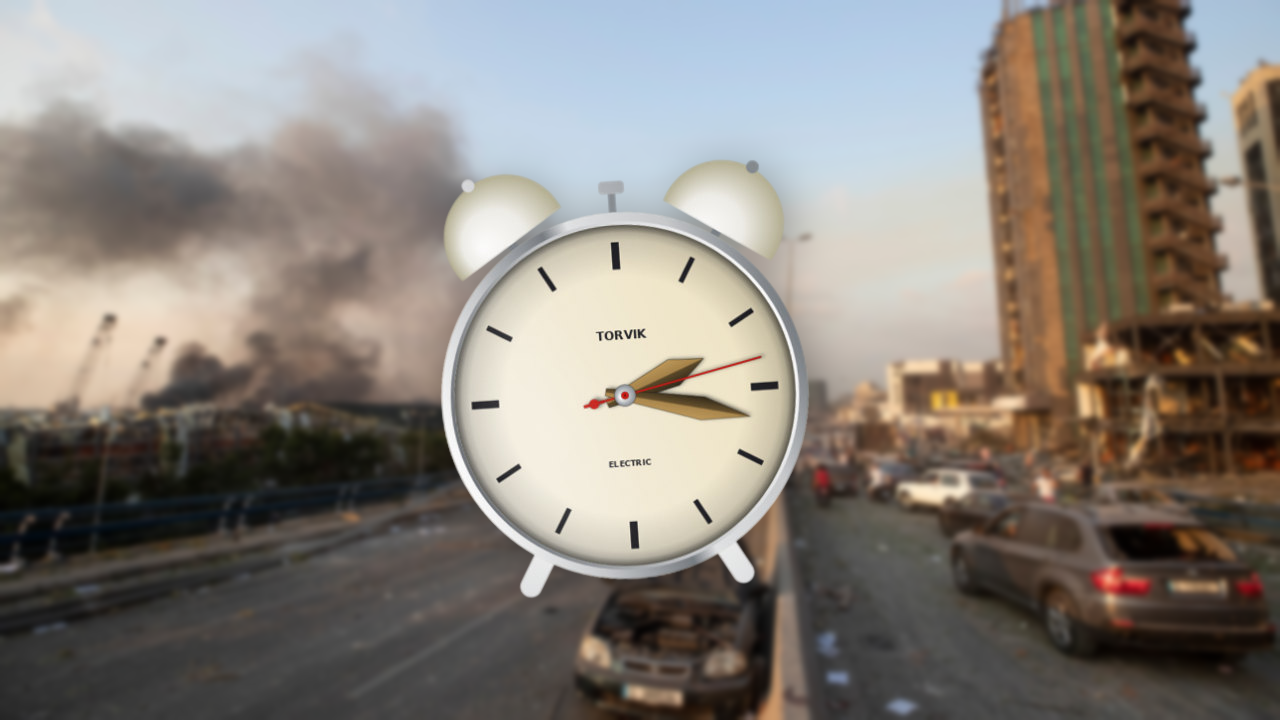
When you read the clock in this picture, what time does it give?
2:17:13
